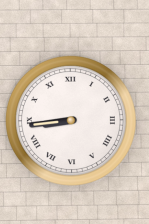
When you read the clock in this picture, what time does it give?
8:44
